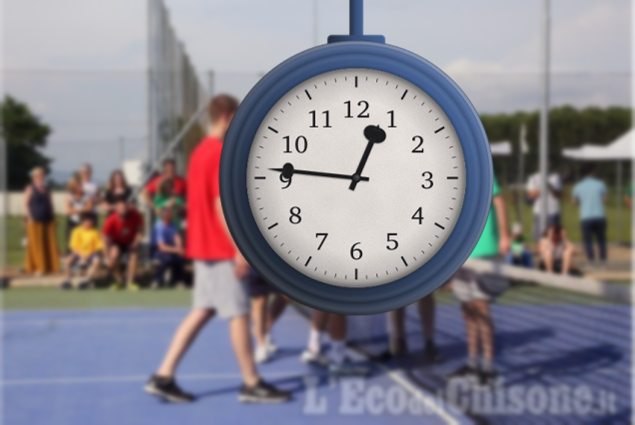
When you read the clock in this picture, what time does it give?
12:46
